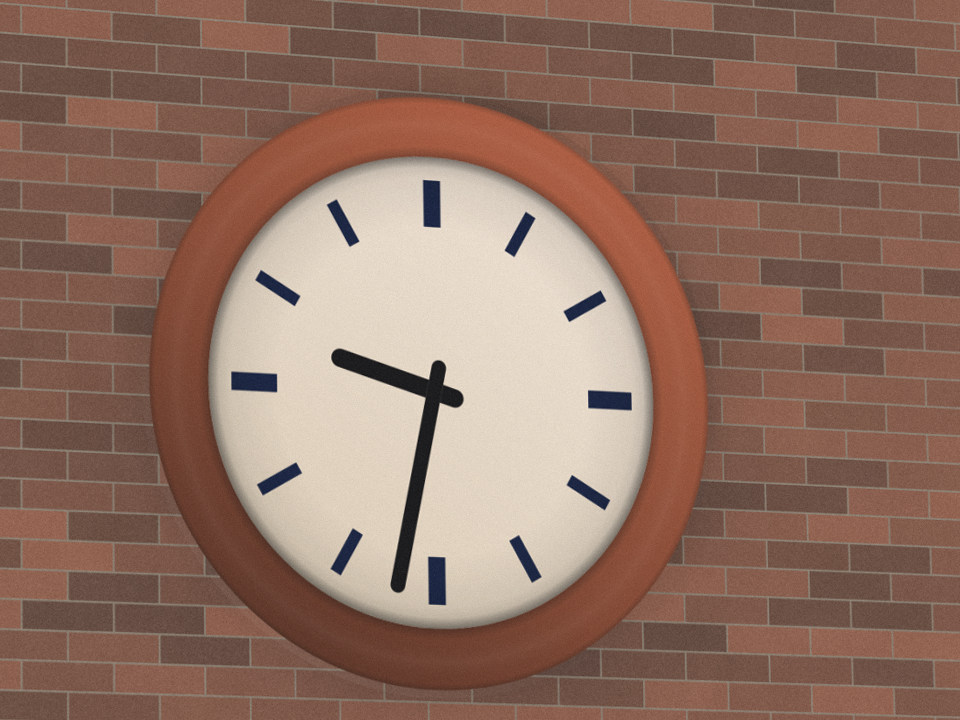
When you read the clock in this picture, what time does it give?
9:32
